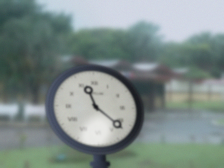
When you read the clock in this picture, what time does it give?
11:22
